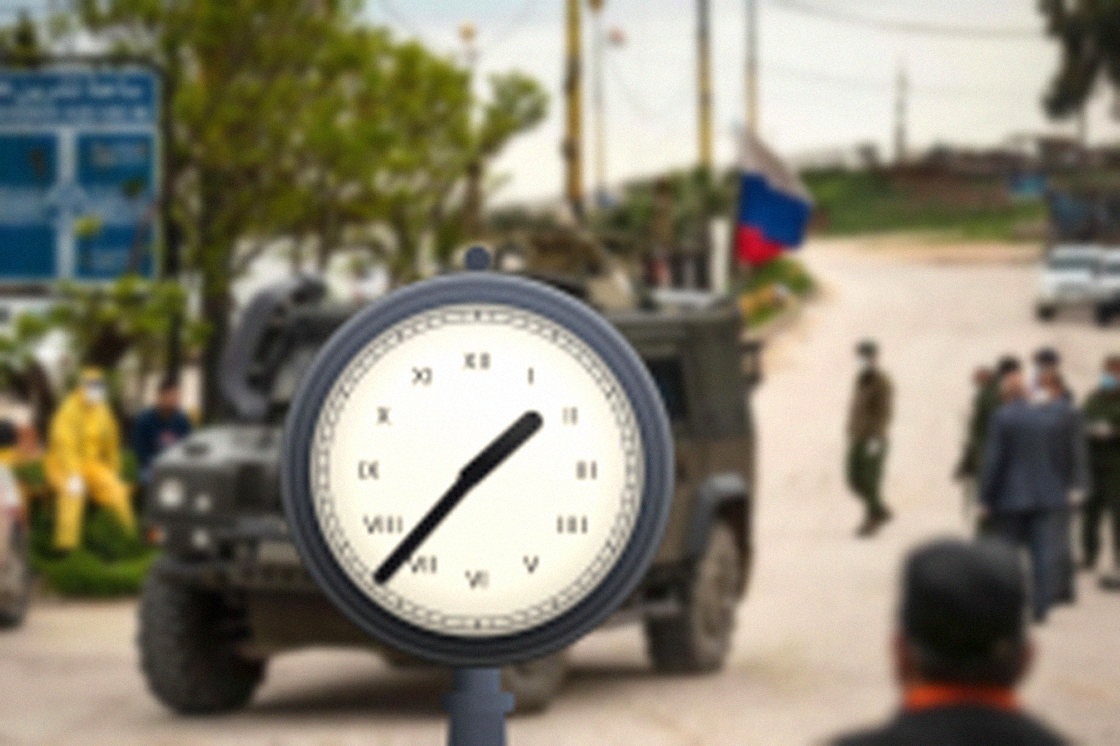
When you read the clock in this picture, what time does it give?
1:37
